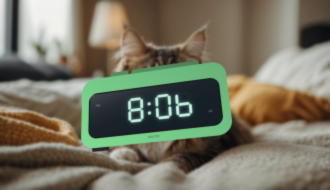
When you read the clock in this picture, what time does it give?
8:06
